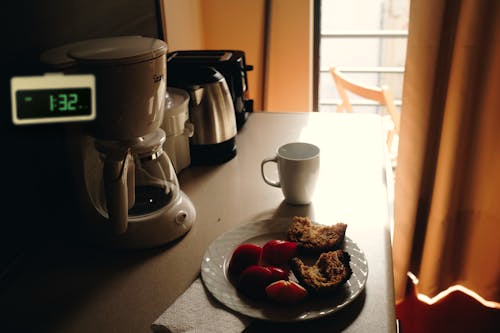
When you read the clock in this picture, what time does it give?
1:32
